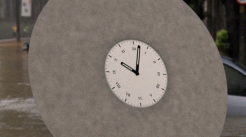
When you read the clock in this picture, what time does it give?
10:02
